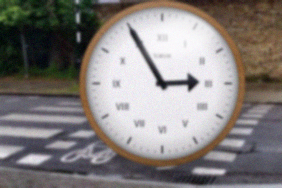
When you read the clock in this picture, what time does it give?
2:55
